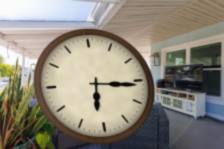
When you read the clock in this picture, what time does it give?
6:16
